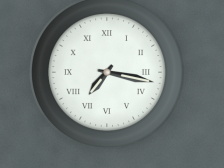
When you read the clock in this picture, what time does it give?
7:17
